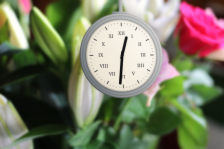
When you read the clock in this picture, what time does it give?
12:31
